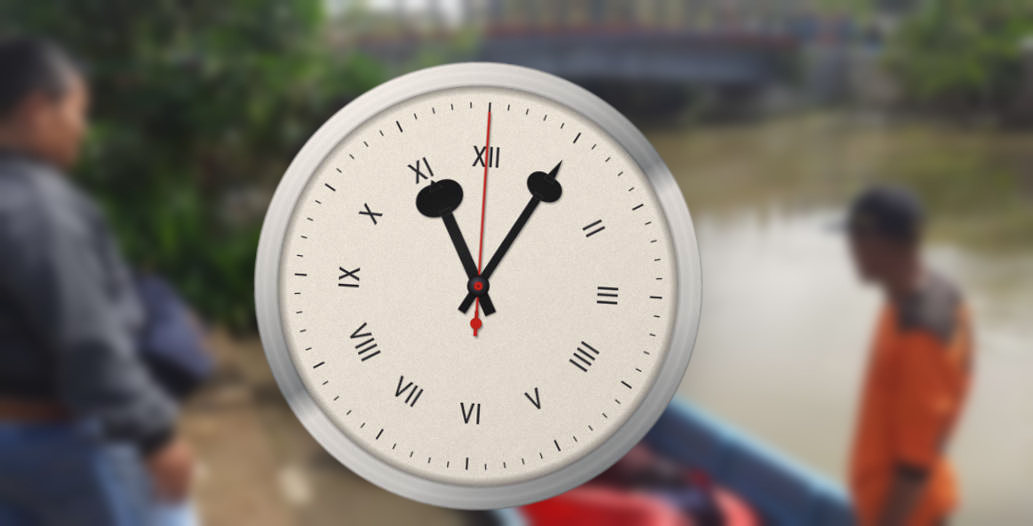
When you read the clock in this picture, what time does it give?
11:05:00
